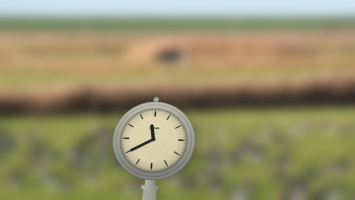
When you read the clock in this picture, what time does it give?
11:40
